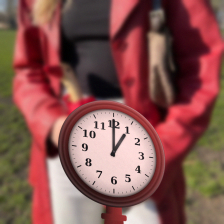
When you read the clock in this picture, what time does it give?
1:00
